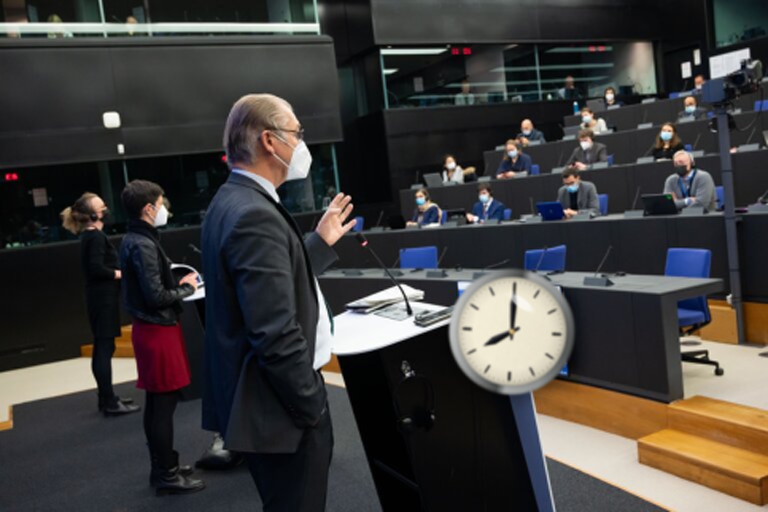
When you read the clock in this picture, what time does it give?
8:00
